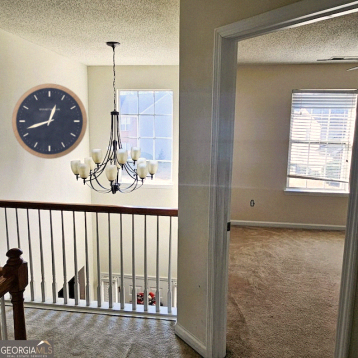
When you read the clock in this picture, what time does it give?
12:42
